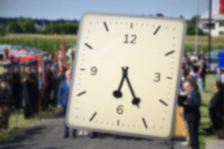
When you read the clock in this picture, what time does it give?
6:25
